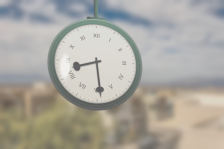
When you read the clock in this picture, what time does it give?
8:29
